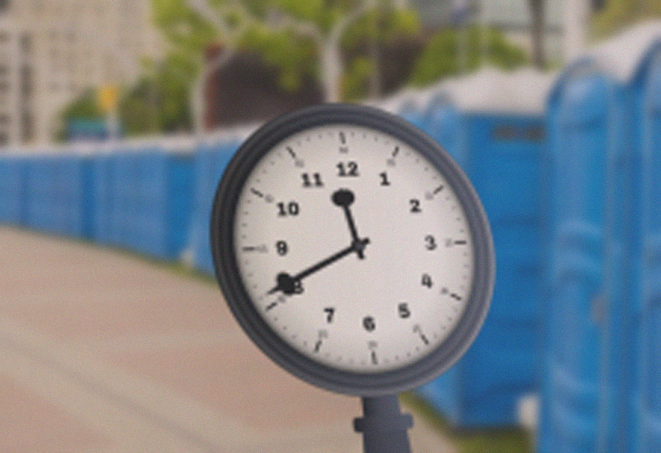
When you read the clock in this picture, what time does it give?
11:41
